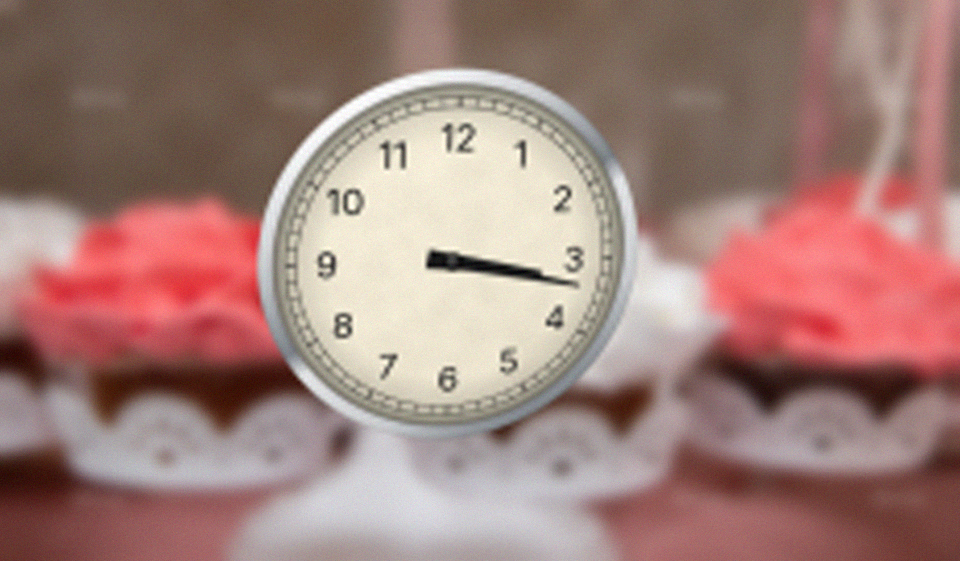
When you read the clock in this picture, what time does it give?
3:17
